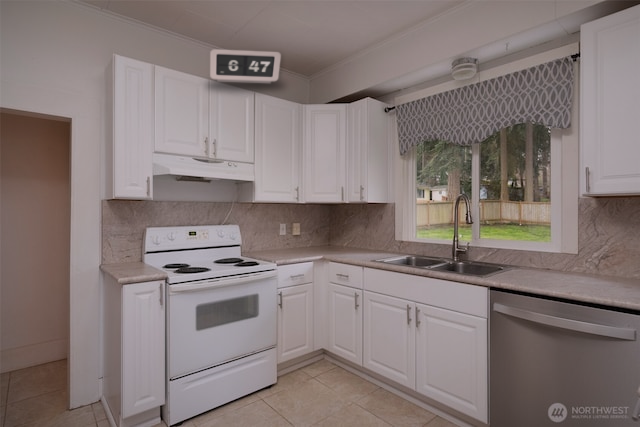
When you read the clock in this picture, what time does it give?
6:47
